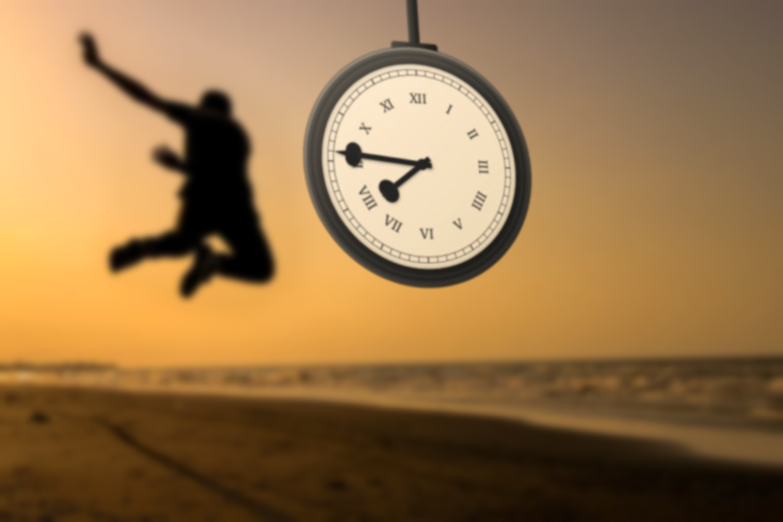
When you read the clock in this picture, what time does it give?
7:46
